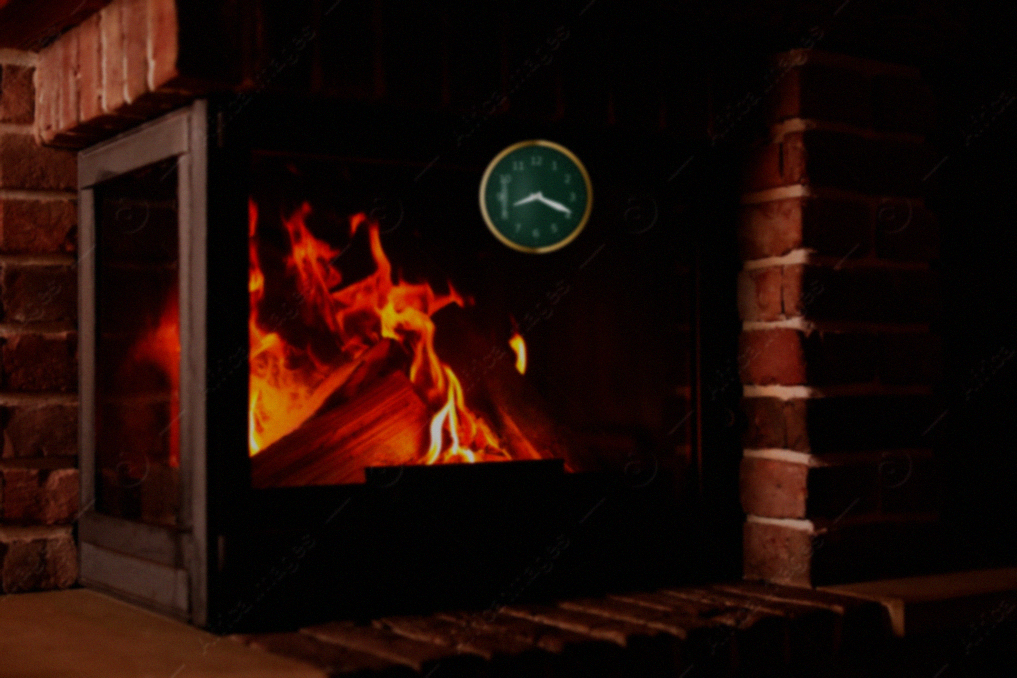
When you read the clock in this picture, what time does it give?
8:19
